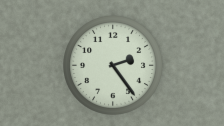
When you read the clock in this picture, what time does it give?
2:24
